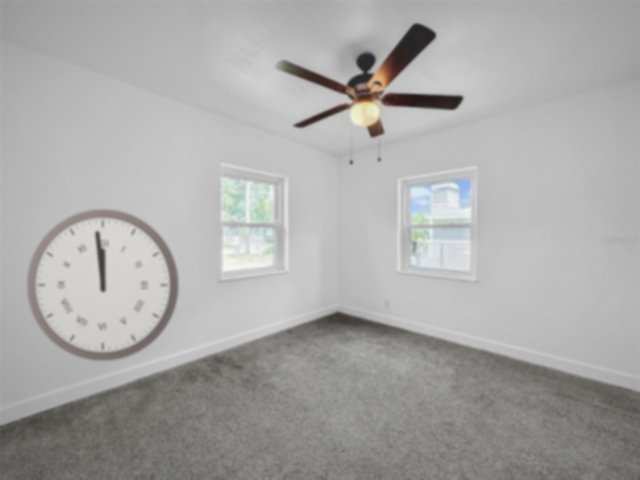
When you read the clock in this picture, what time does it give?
11:59
